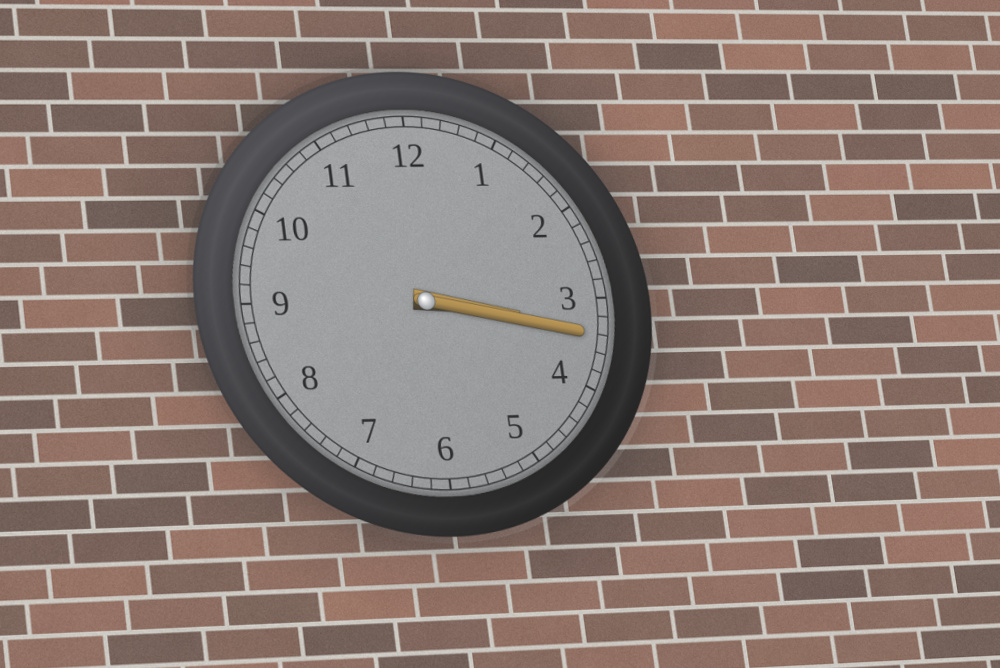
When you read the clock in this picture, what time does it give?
3:17
